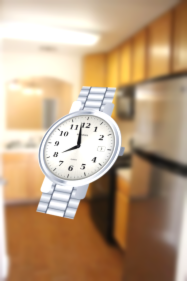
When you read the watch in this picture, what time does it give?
7:58
